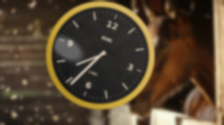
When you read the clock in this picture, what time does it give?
7:34
